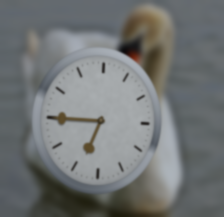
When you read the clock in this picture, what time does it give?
6:45
